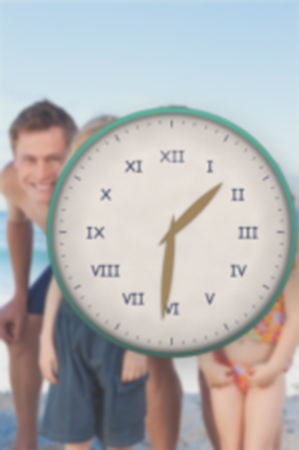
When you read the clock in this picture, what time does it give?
1:31
